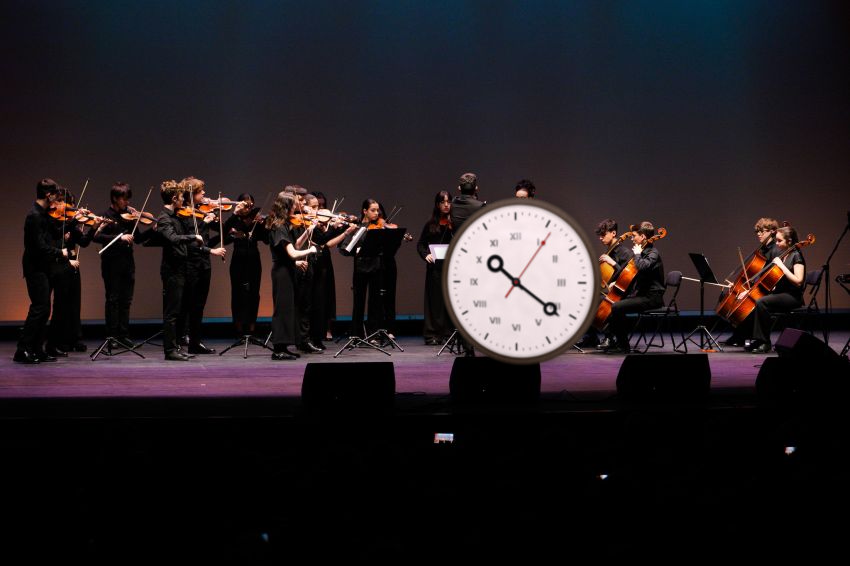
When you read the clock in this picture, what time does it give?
10:21:06
